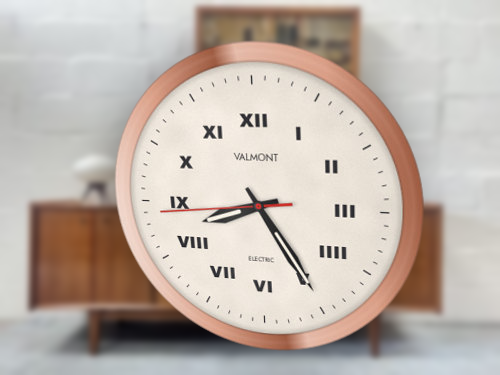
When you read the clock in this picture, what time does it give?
8:24:44
